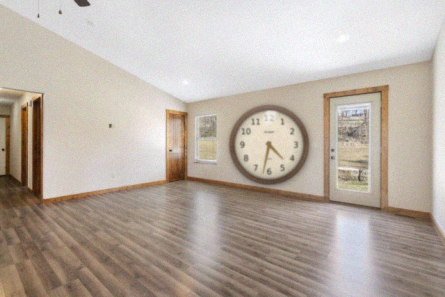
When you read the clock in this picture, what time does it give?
4:32
